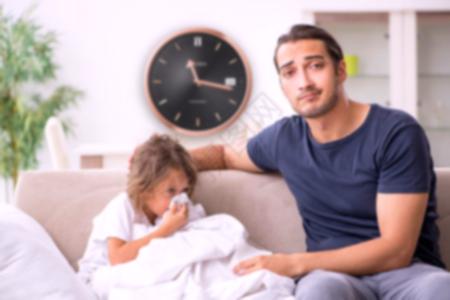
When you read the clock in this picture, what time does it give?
11:17
